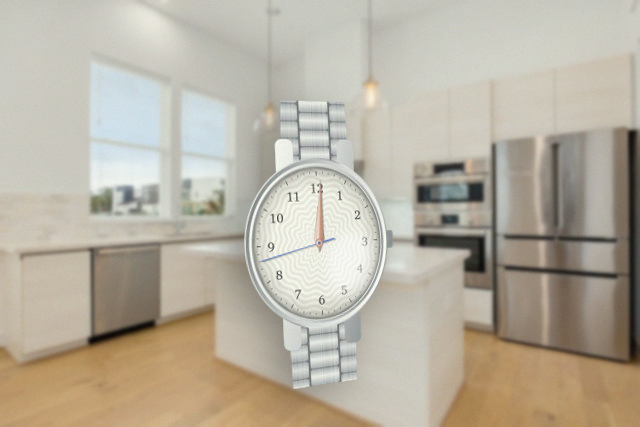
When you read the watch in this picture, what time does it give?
12:00:43
